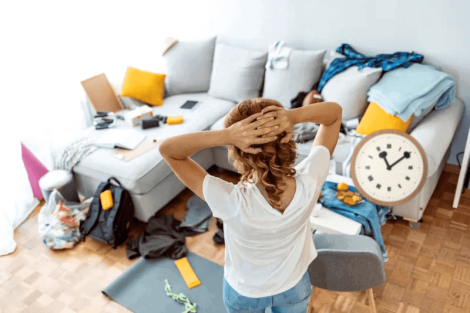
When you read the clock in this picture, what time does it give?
11:09
